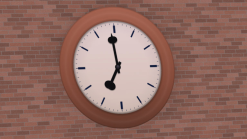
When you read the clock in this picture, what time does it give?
6:59
